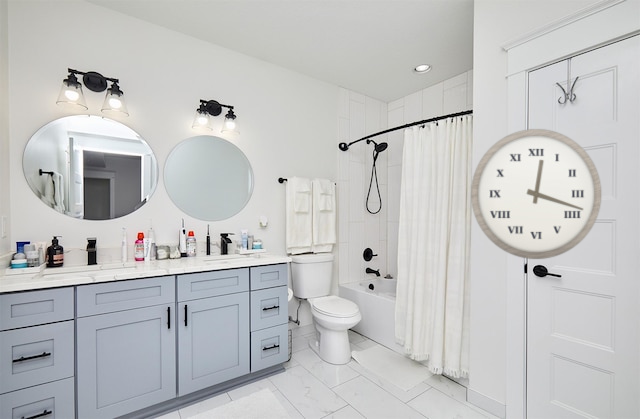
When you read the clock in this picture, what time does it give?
12:18
